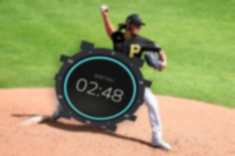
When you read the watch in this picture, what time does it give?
2:48
